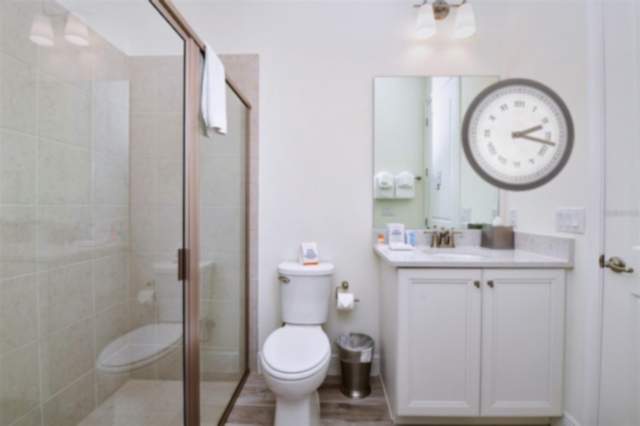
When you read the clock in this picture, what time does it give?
2:17
